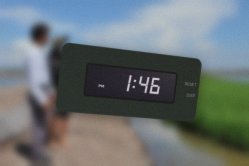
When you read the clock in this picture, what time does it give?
1:46
